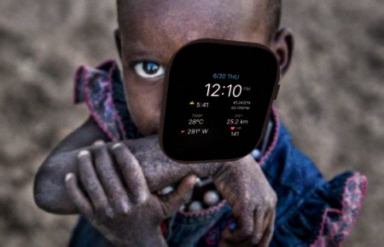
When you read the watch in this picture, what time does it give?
12:10
